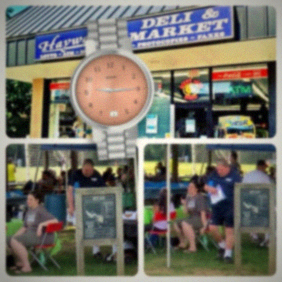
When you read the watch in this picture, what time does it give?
9:15
